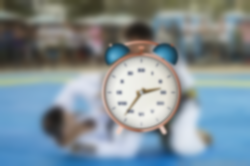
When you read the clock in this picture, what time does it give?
2:36
